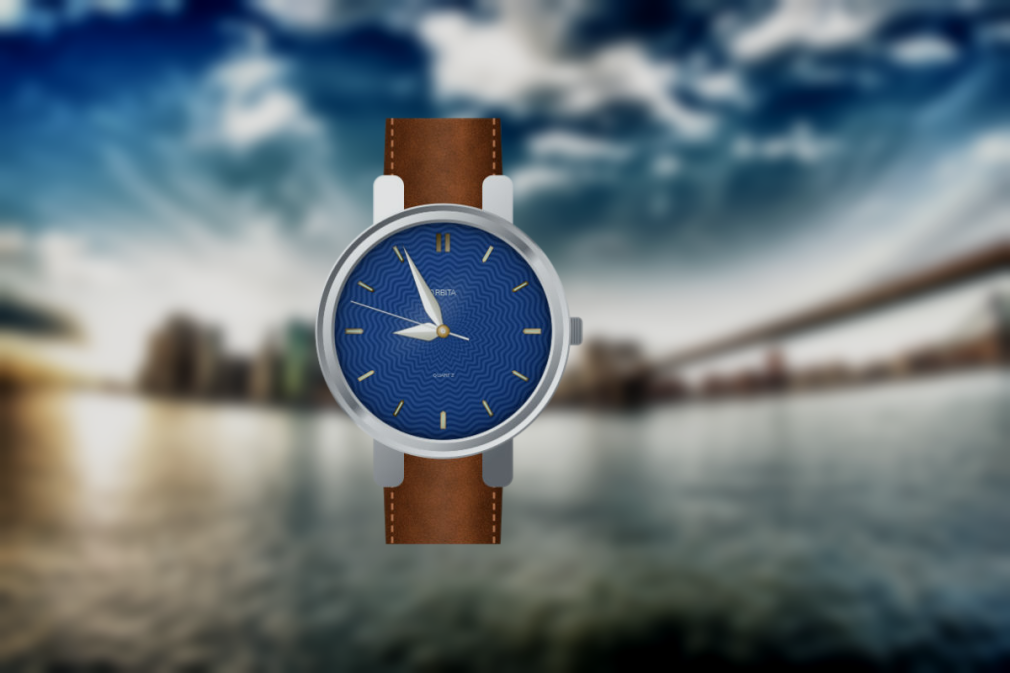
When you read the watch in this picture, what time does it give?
8:55:48
